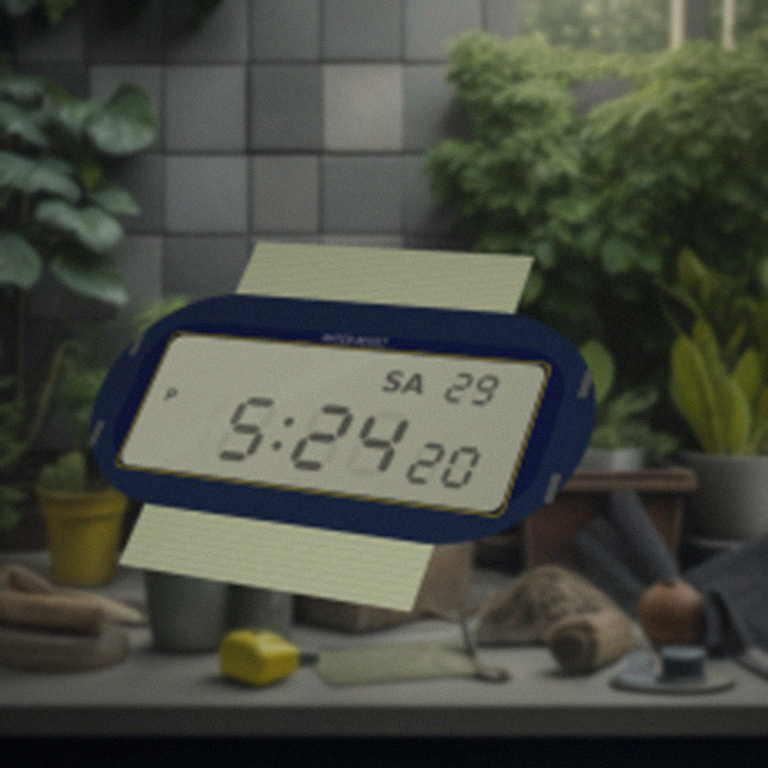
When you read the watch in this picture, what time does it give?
5:24:20
